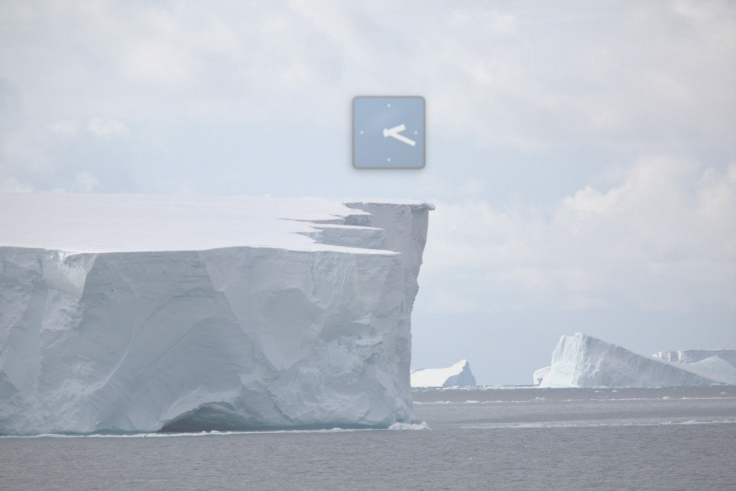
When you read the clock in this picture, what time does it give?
2:19
